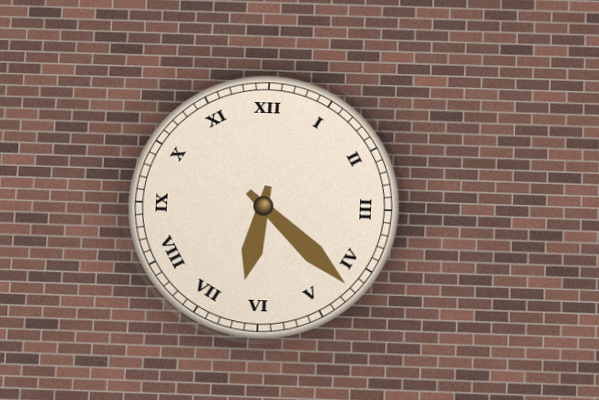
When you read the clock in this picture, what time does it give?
6:22
